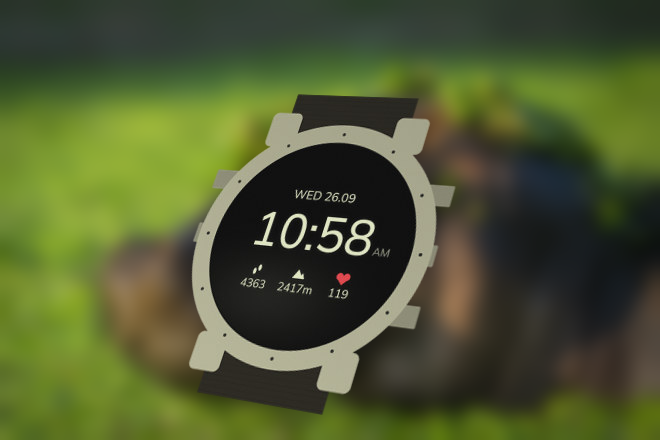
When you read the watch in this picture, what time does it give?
10:58
